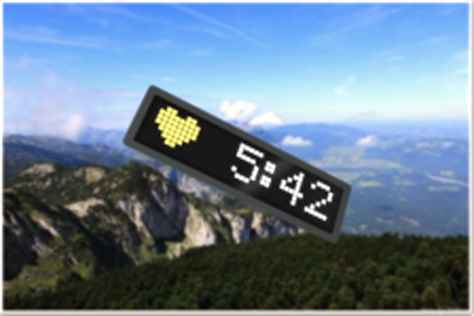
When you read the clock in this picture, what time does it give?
5:42
